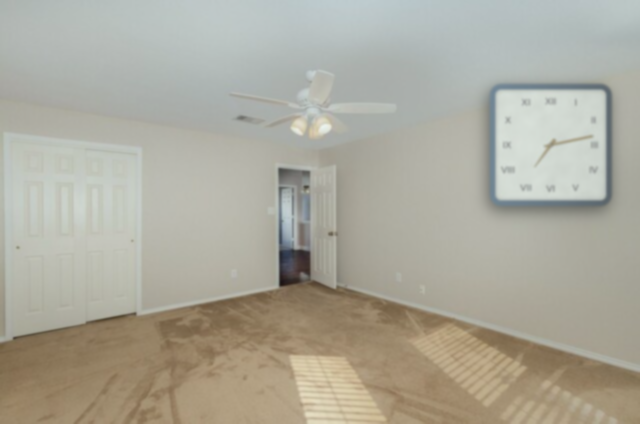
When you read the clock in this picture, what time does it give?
7:13
